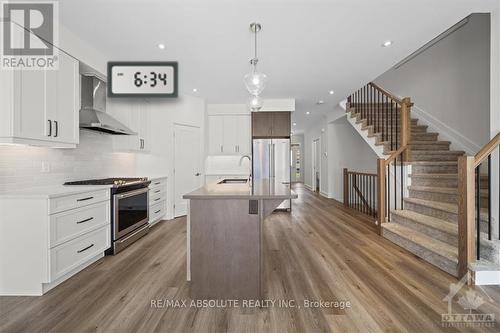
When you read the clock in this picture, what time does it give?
6:34
